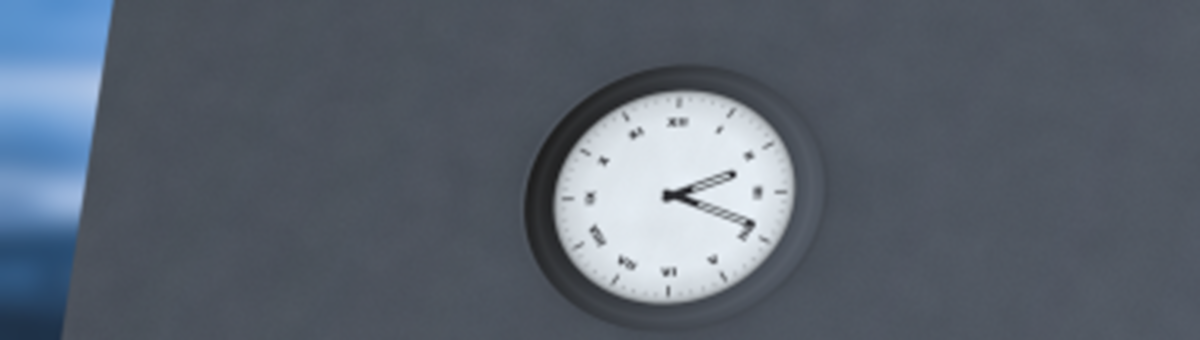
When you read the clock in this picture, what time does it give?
2:19
